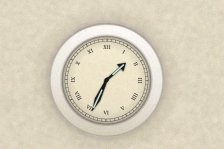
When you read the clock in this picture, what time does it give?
1:34
